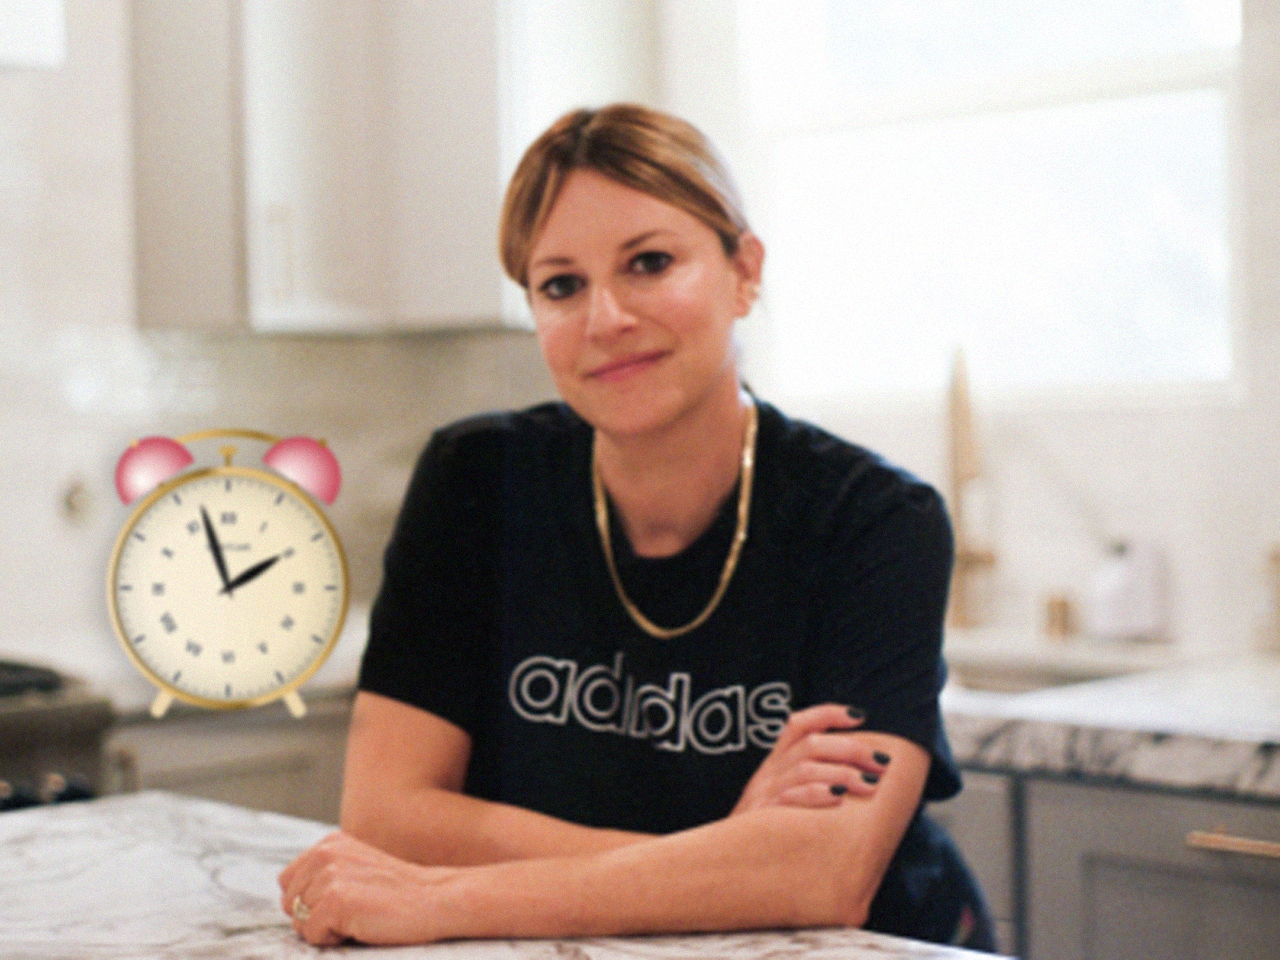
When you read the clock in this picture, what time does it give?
1:57
